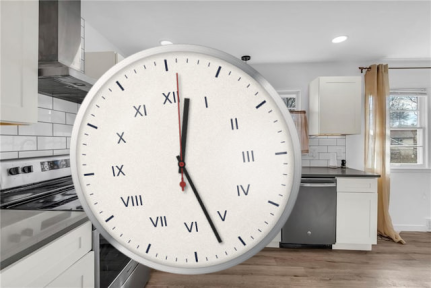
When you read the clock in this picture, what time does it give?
12:27:01
